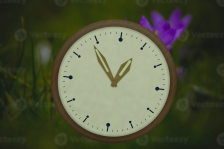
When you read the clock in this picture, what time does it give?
12:54
